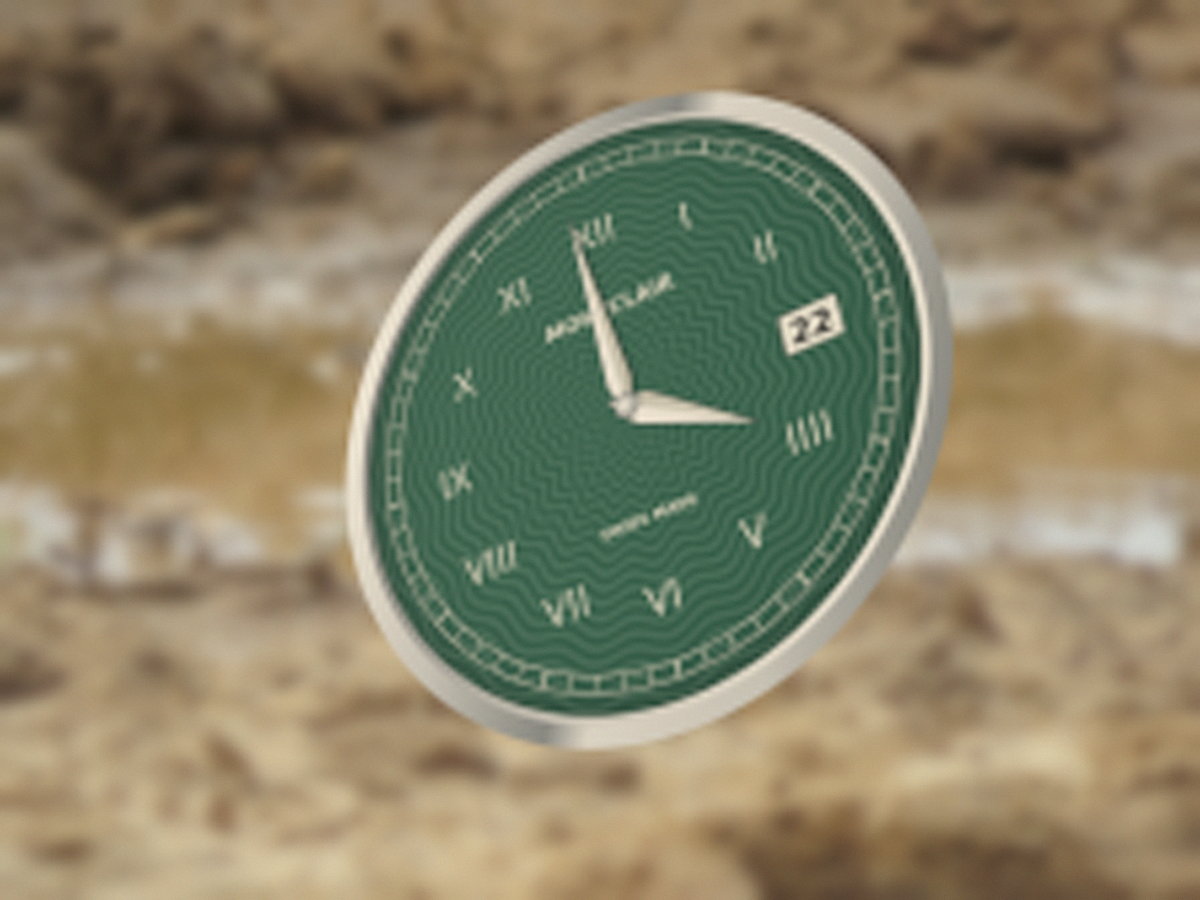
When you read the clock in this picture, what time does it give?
3:59
